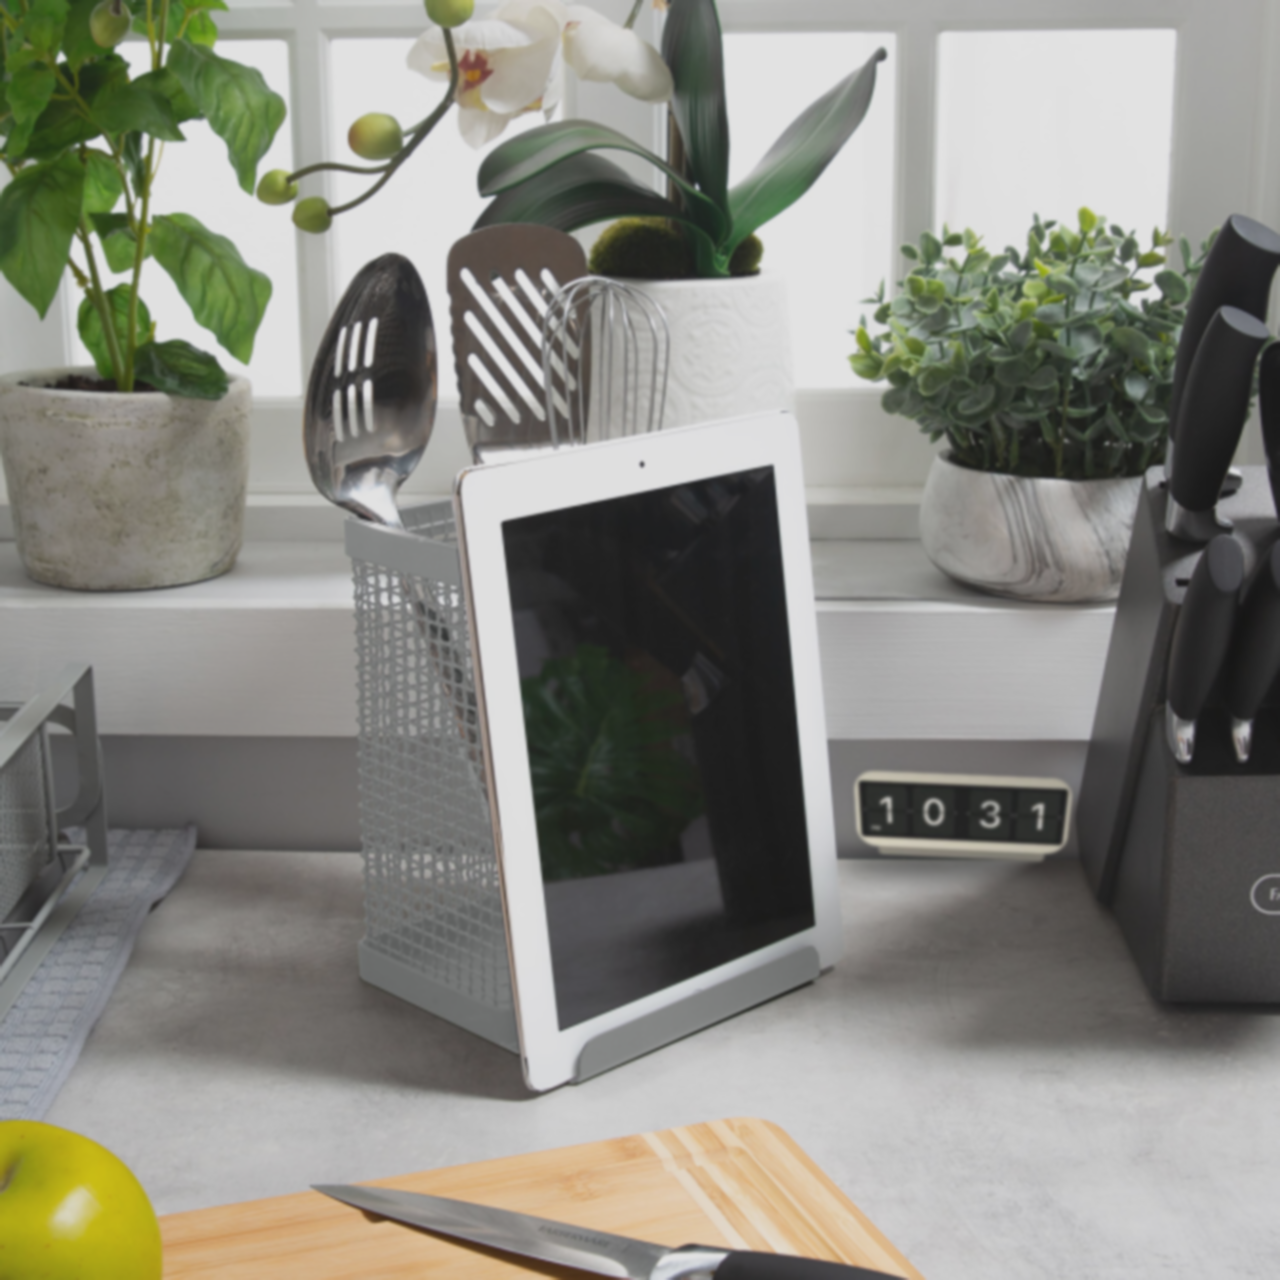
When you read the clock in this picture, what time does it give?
10:31
